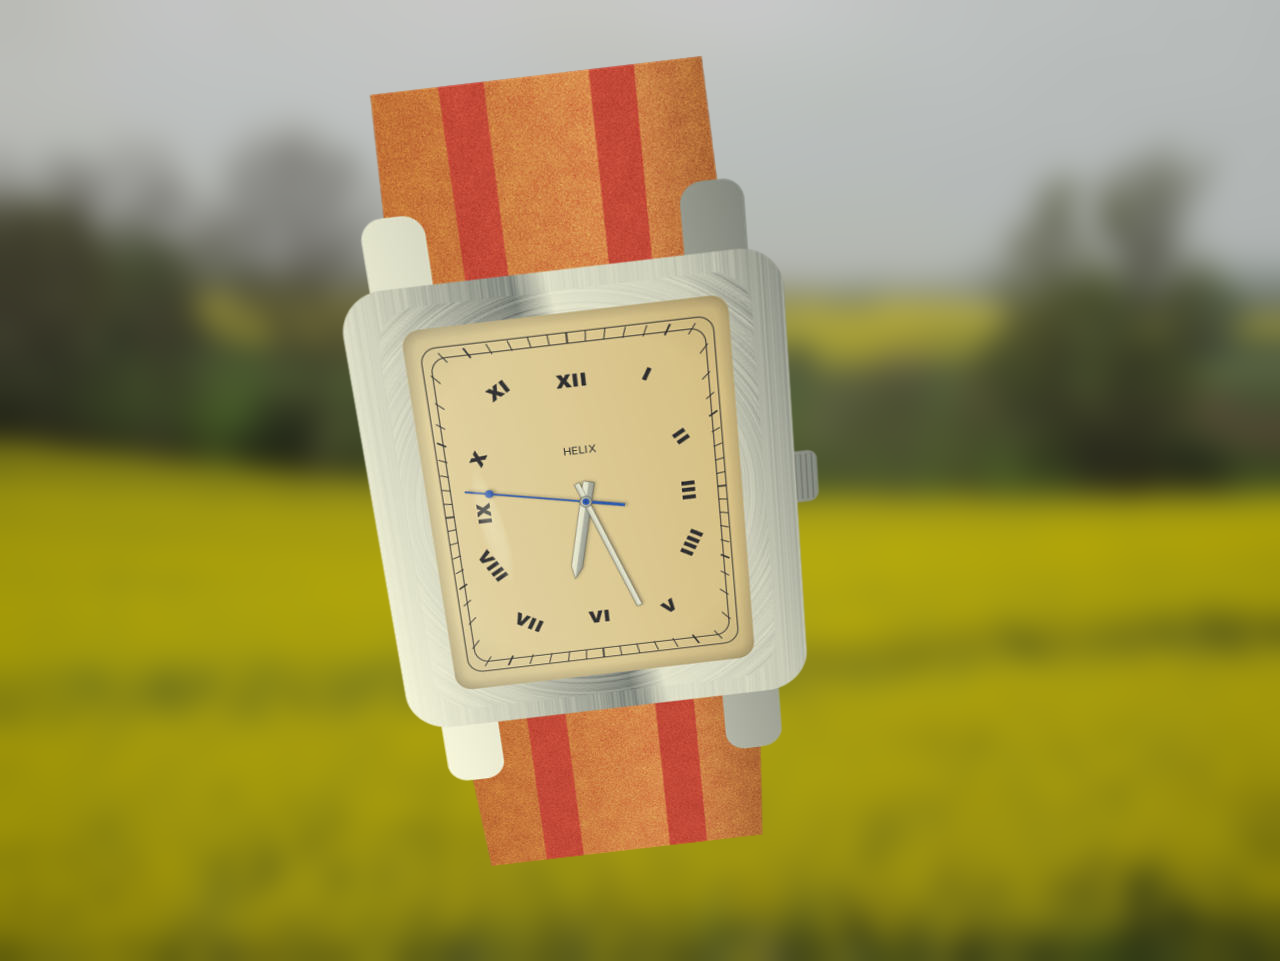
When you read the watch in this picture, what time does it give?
6:26:47
